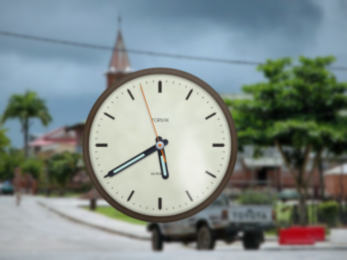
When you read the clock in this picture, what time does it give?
5:39:57
